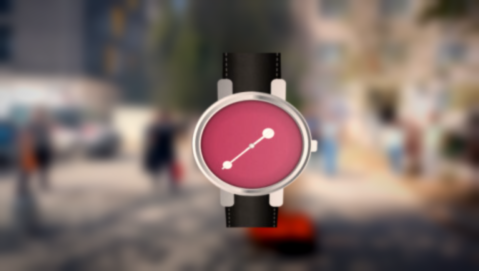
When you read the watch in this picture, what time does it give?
1:38
